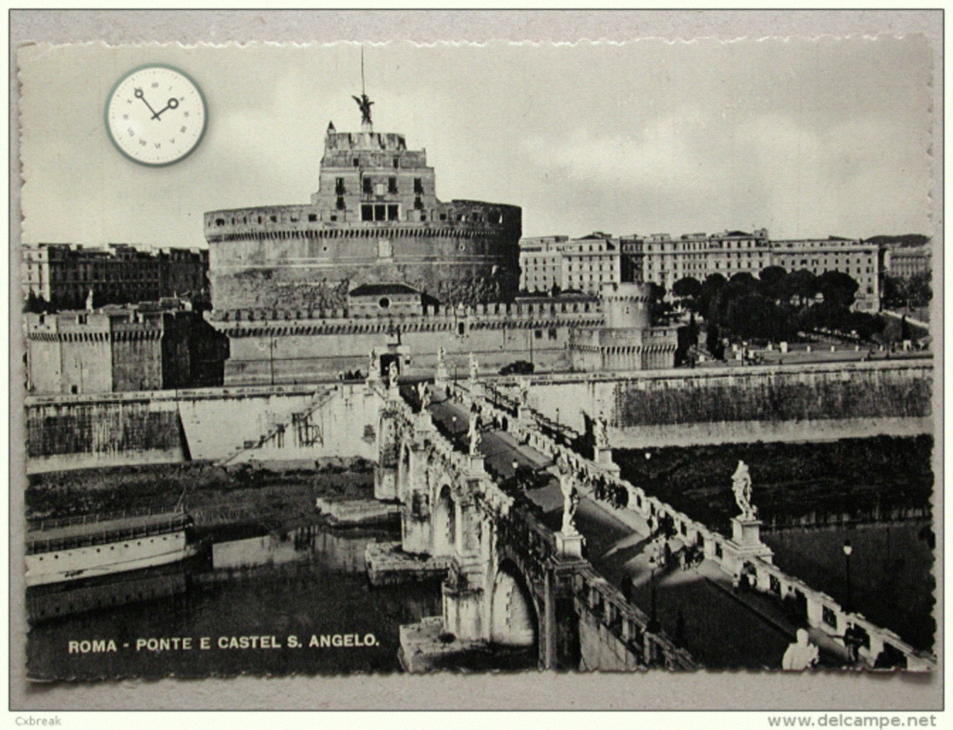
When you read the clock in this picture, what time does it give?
1:54
